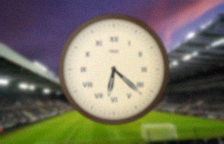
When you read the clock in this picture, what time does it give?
6:22
